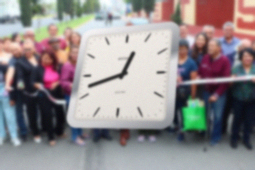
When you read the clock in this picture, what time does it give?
12:42
